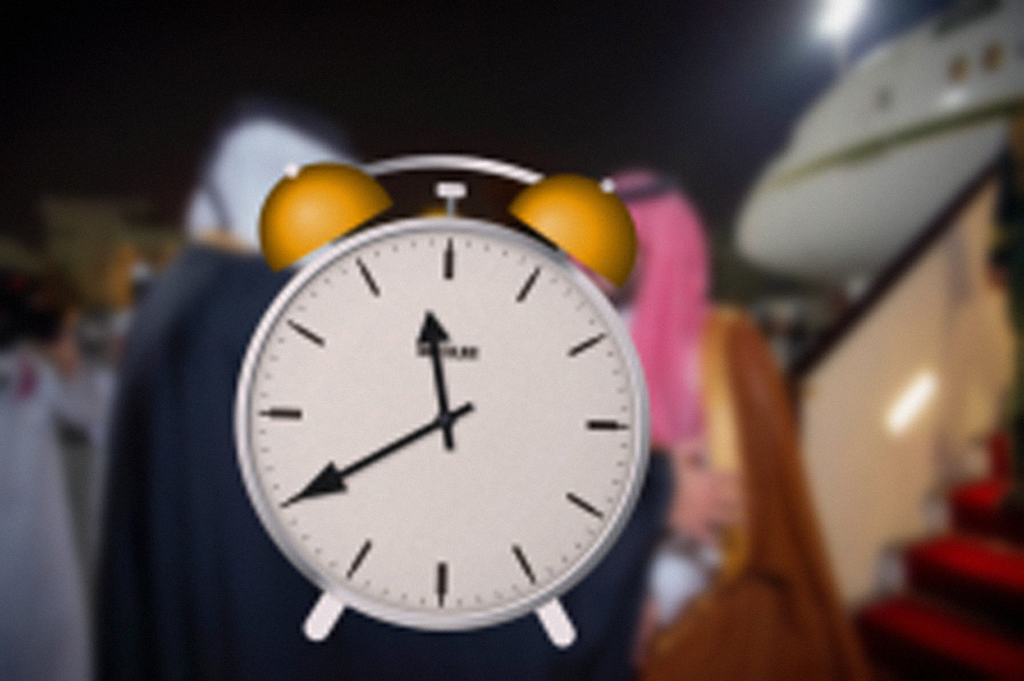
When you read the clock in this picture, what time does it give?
11:40
